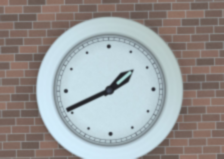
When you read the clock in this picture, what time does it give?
1:41
